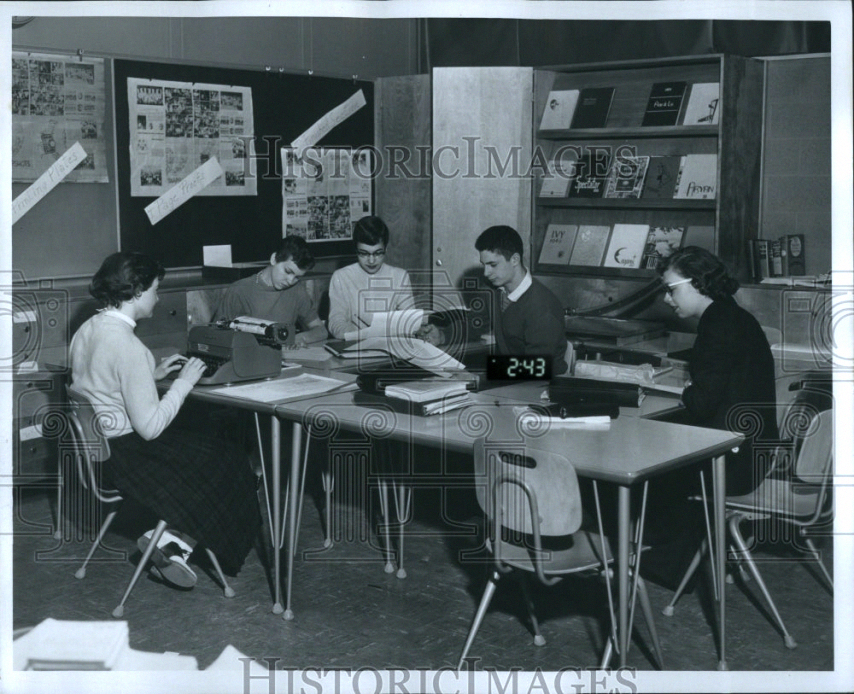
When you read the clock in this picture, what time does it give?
2:43
